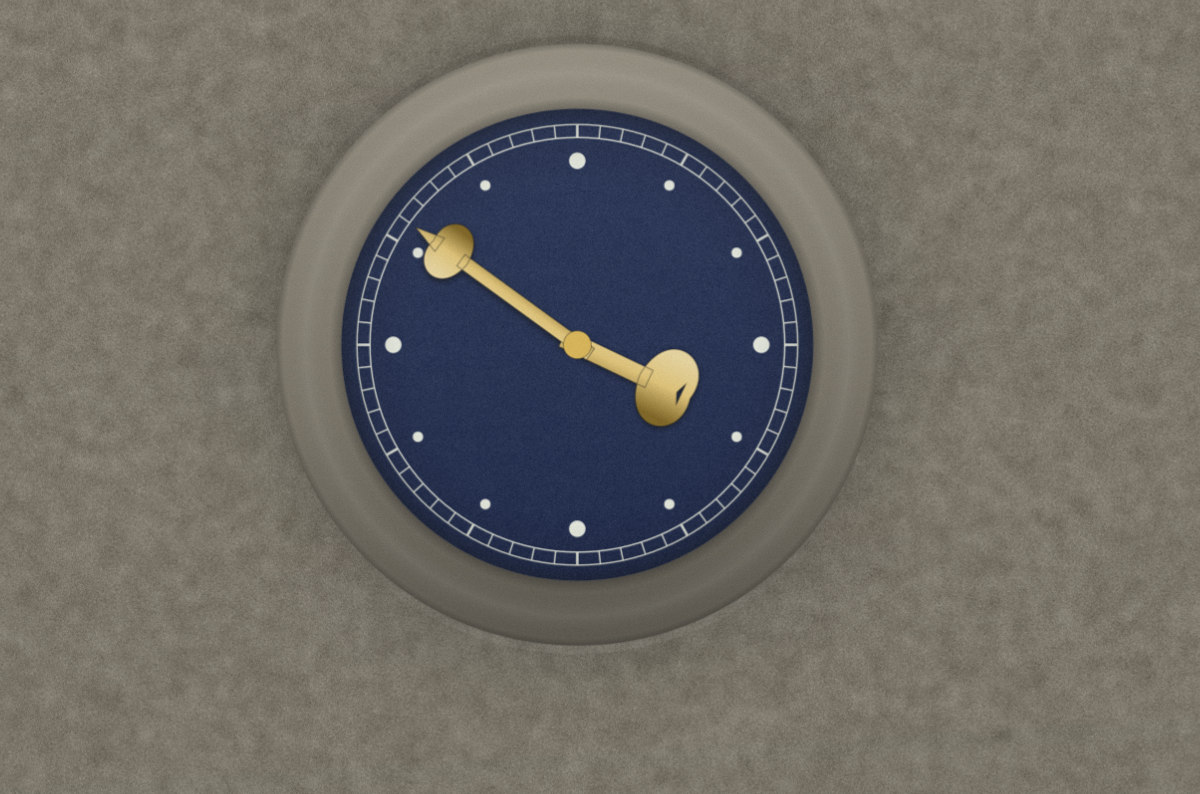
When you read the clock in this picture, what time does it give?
3:51
